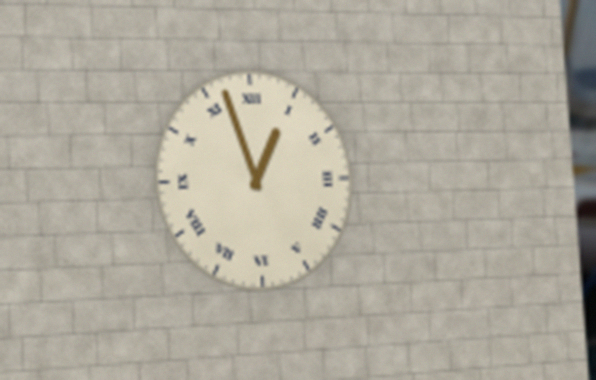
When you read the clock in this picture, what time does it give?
12:57
